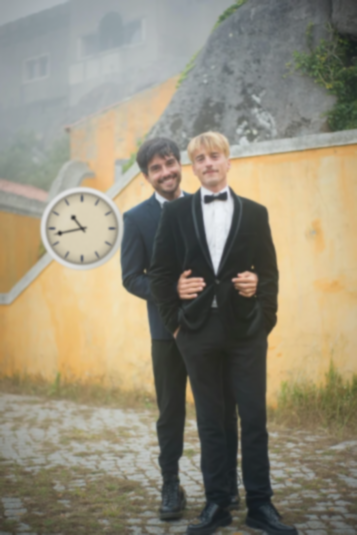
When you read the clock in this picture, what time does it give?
10:43
